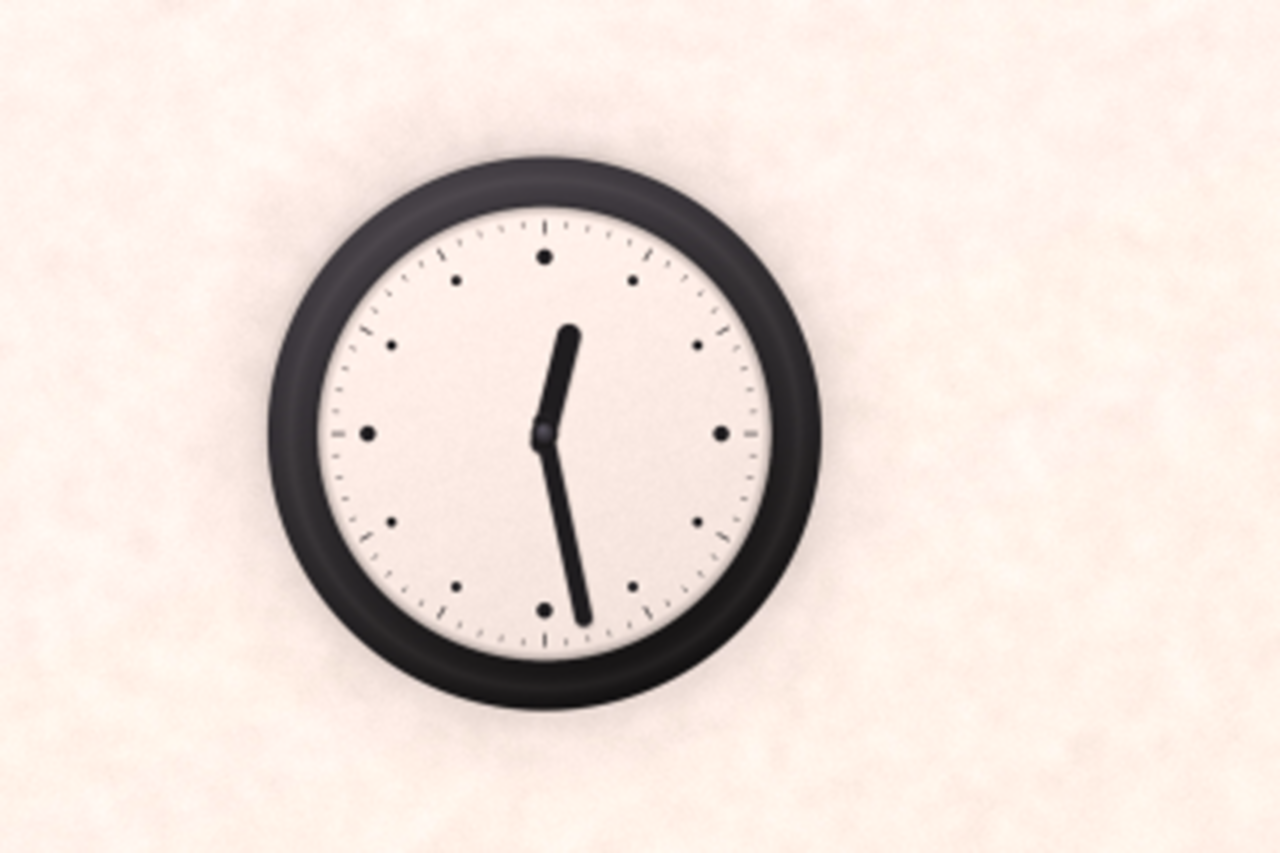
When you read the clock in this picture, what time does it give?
12:28
